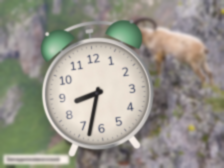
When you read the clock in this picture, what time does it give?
8:33
